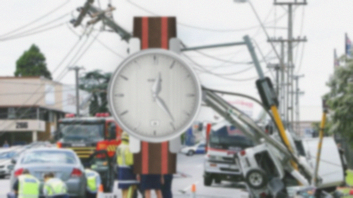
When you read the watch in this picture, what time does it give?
12:24
